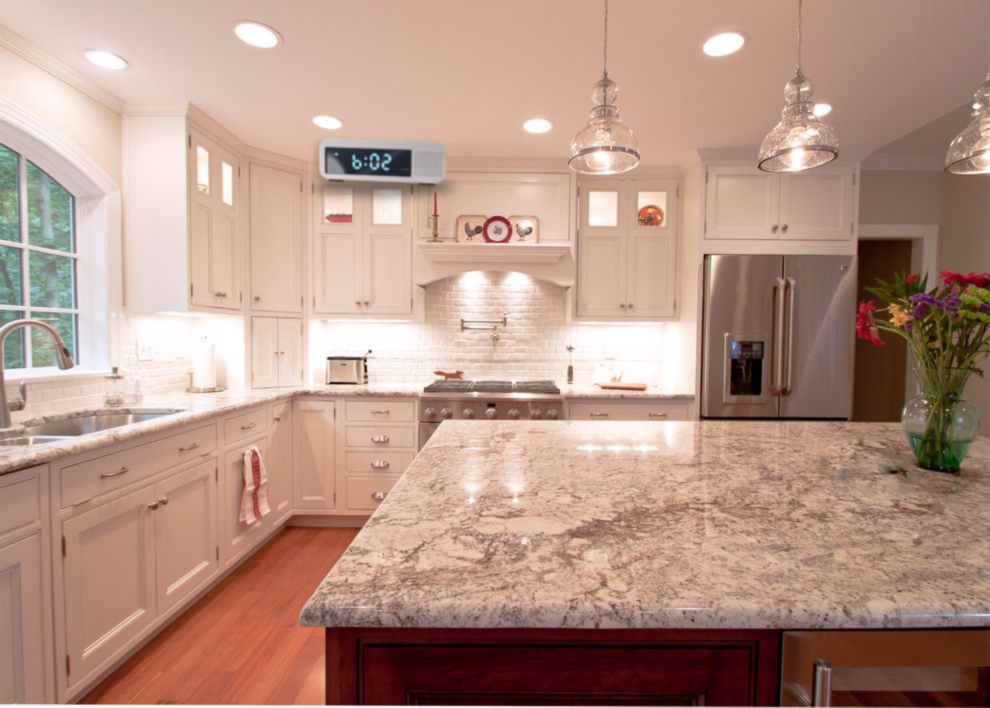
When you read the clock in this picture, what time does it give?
6:02
